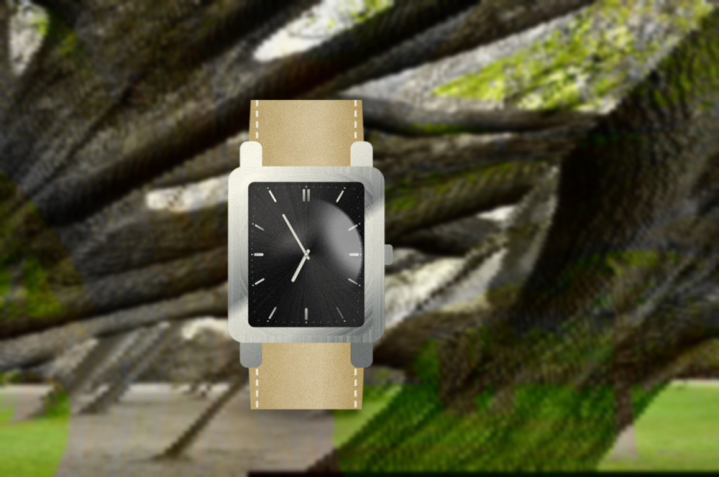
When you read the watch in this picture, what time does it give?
6:55
